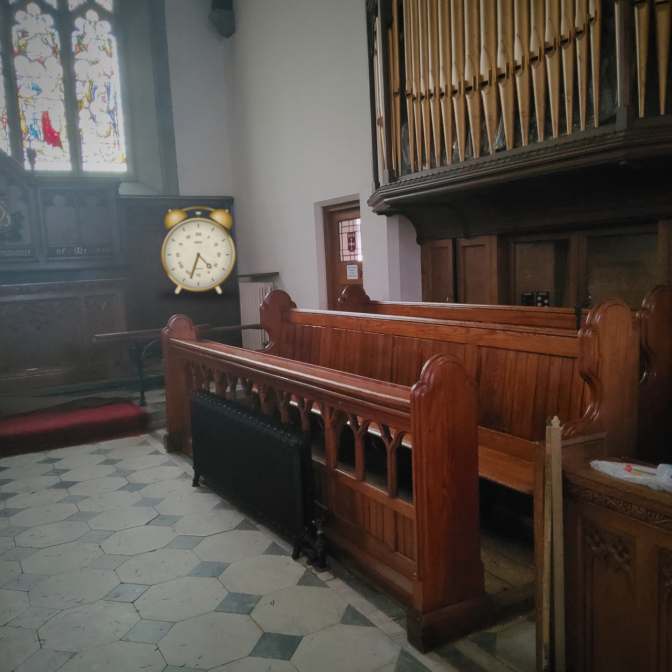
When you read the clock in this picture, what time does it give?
4:33
